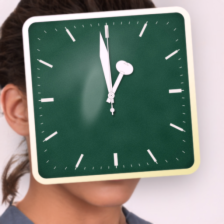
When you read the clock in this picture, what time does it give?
12:59:00
